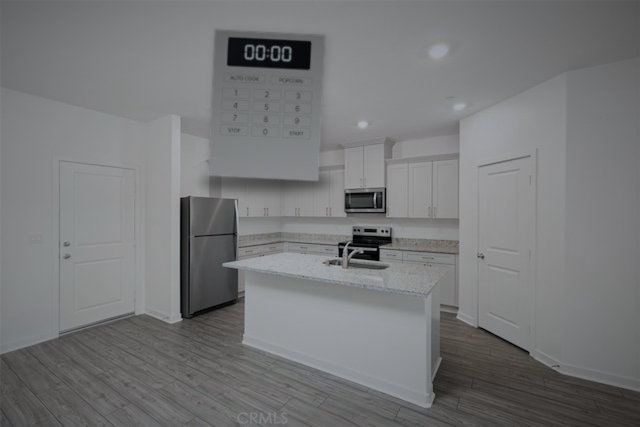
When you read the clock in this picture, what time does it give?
0:00
